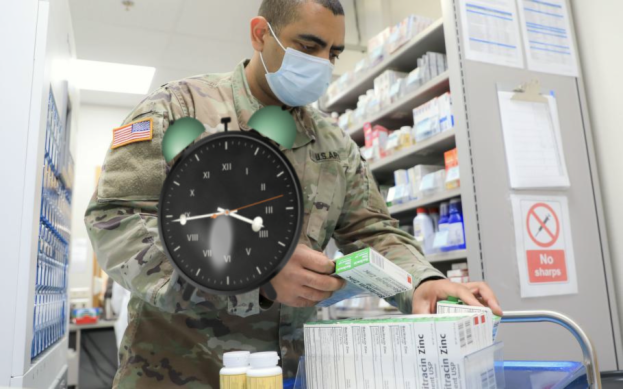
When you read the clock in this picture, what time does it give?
3:44:13
